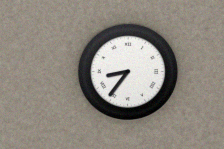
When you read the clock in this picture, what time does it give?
8:36
